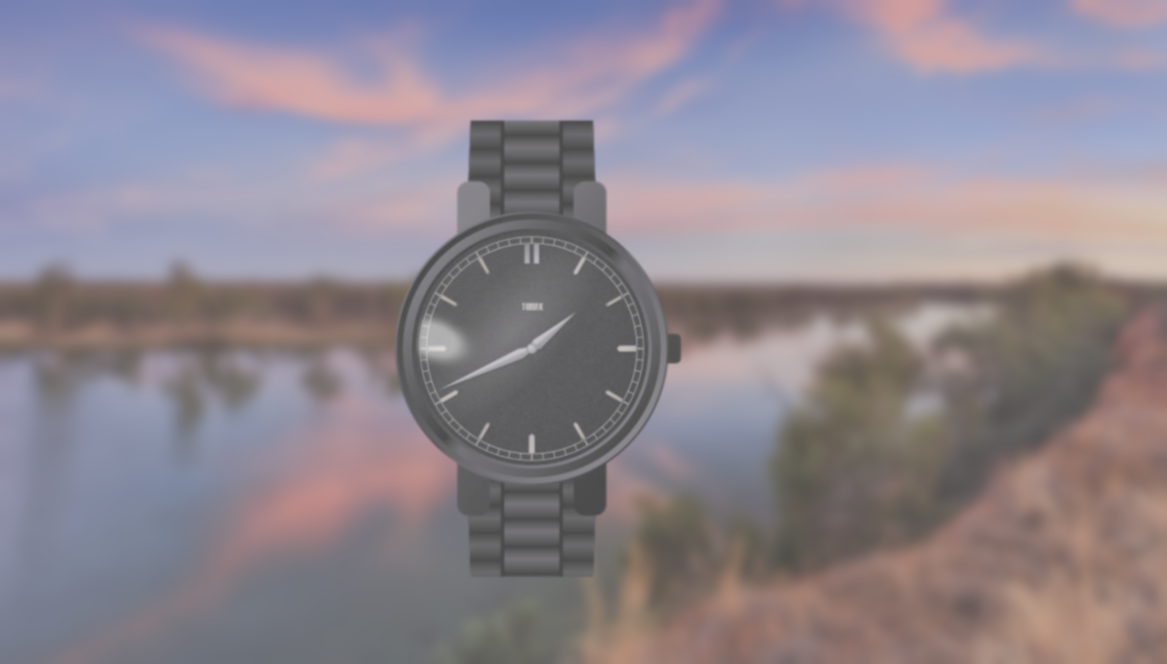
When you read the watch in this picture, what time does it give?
1:41
